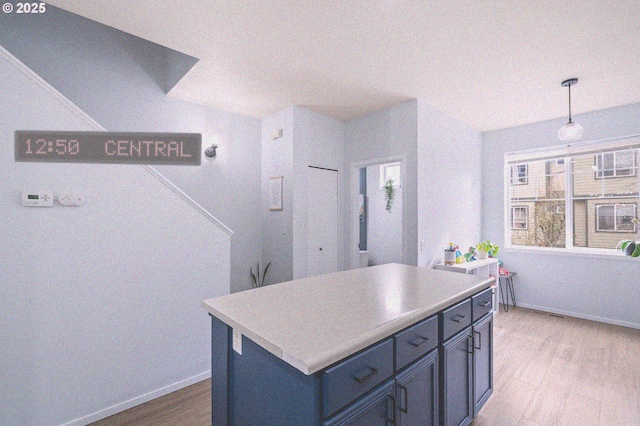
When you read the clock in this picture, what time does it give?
12:50
